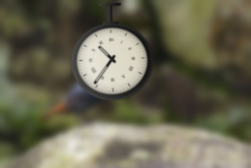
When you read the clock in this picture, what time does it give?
10:36
